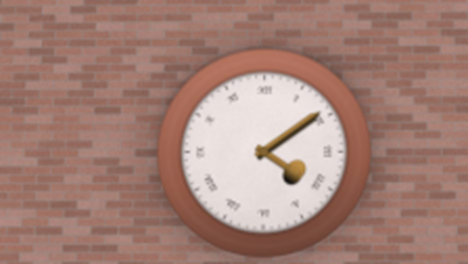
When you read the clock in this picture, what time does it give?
4:09
